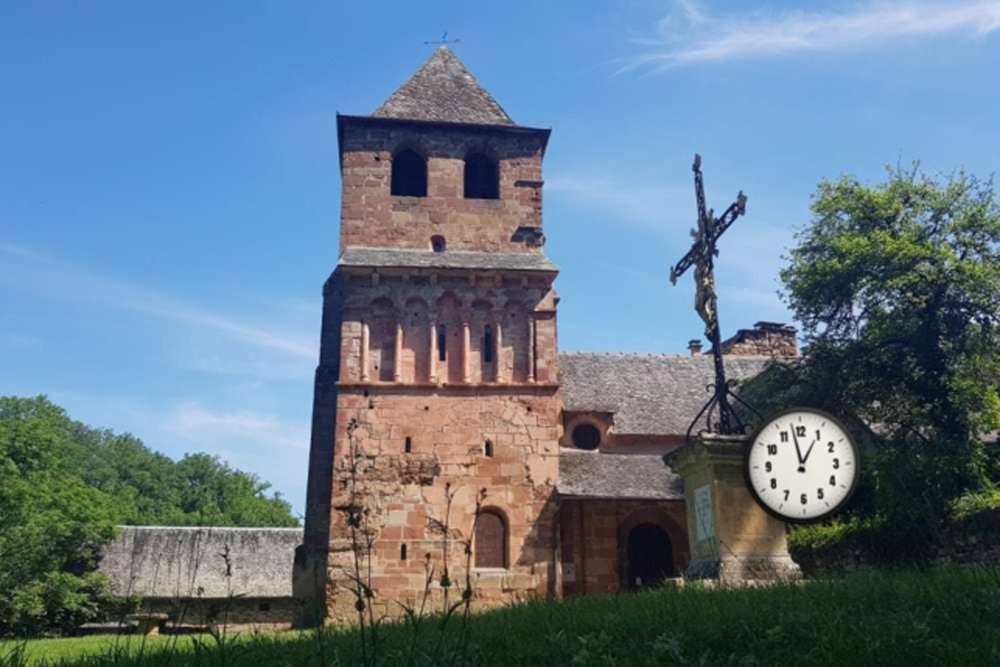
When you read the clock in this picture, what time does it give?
12:58
